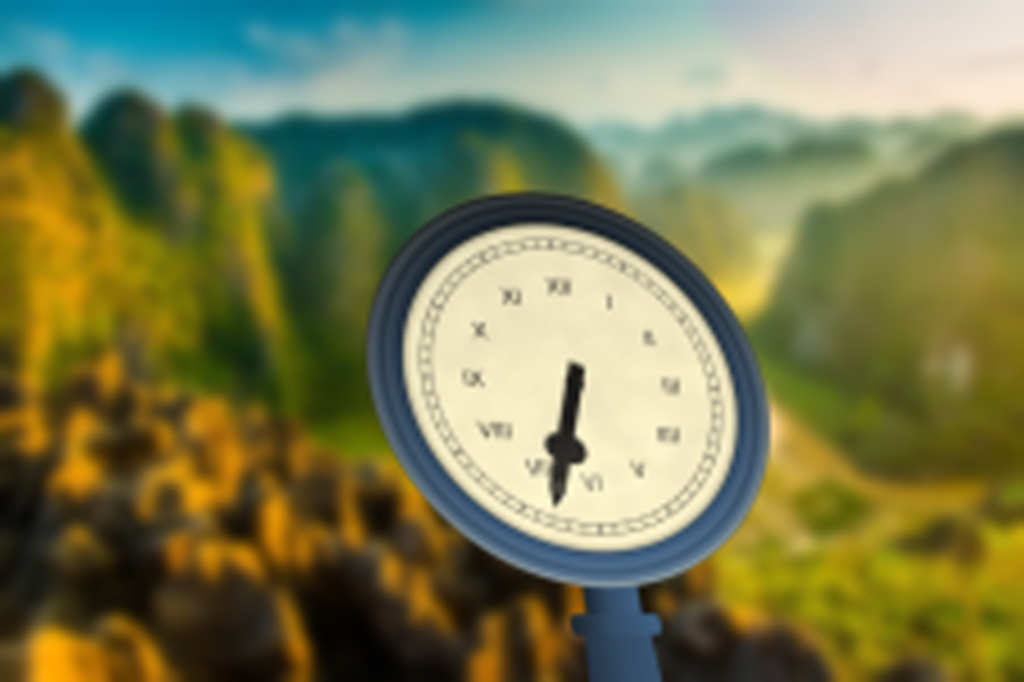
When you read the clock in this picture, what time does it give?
6:33
